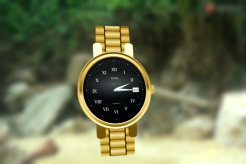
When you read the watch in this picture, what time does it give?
2:15
